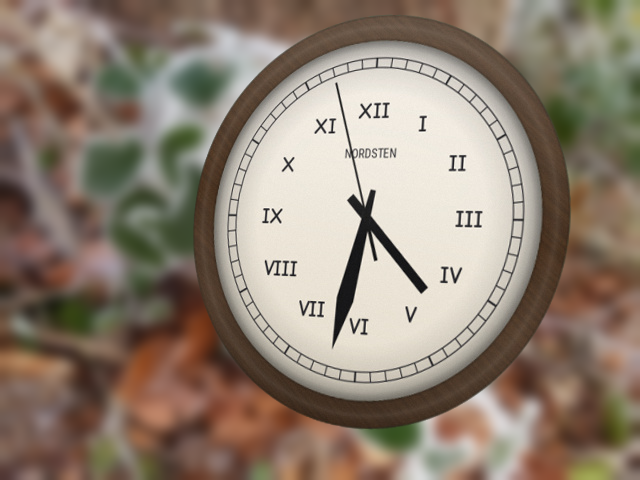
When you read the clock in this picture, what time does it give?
4:31:57
